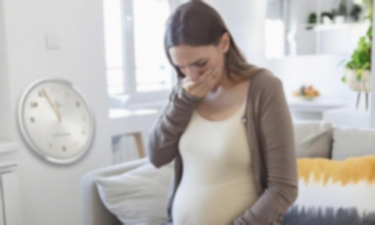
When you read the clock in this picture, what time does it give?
11:56
